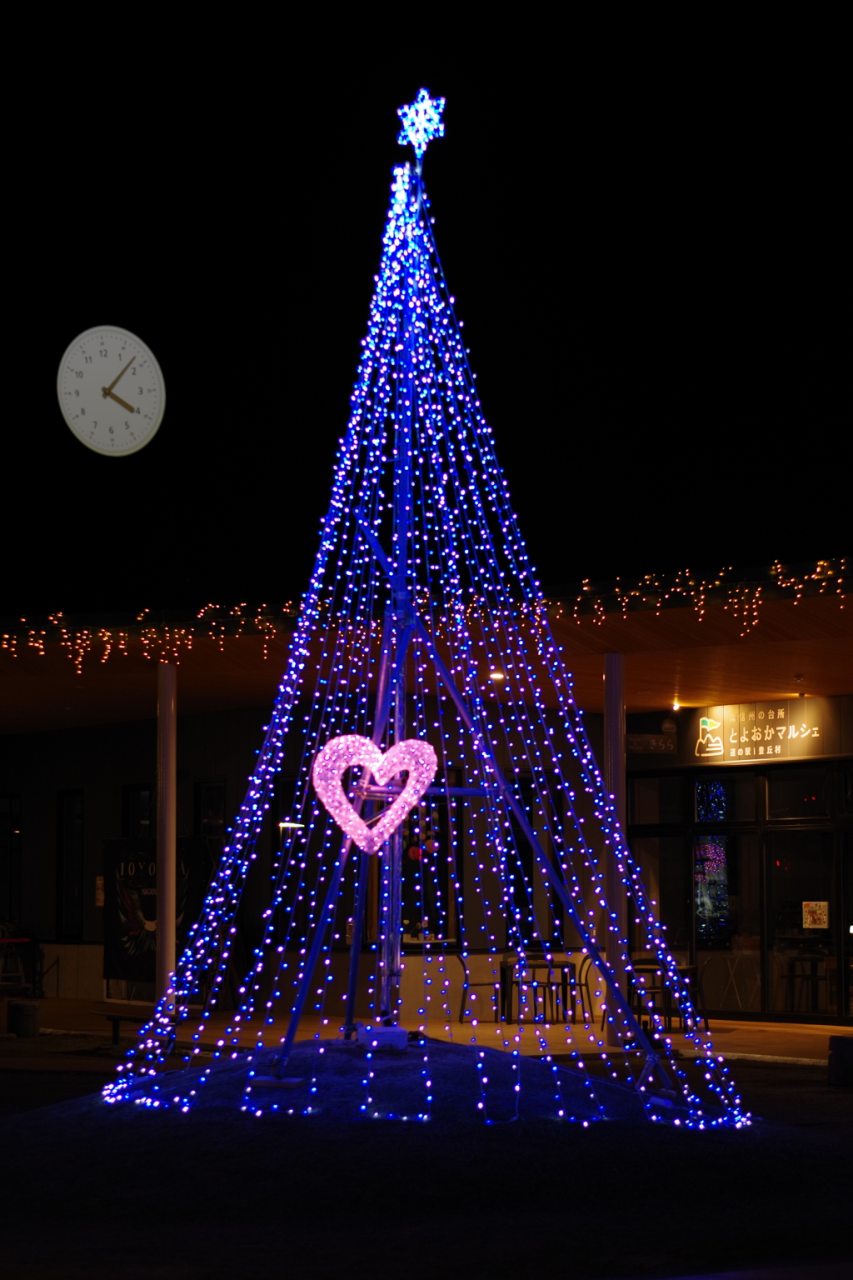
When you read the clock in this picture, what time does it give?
4:08
